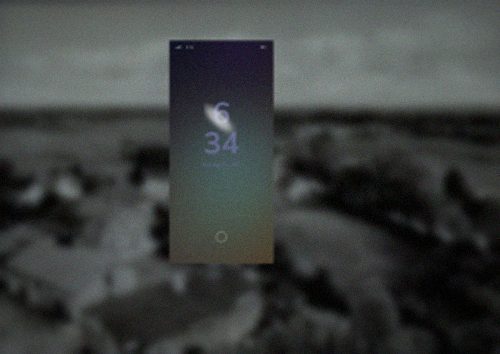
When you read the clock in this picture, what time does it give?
6:34
